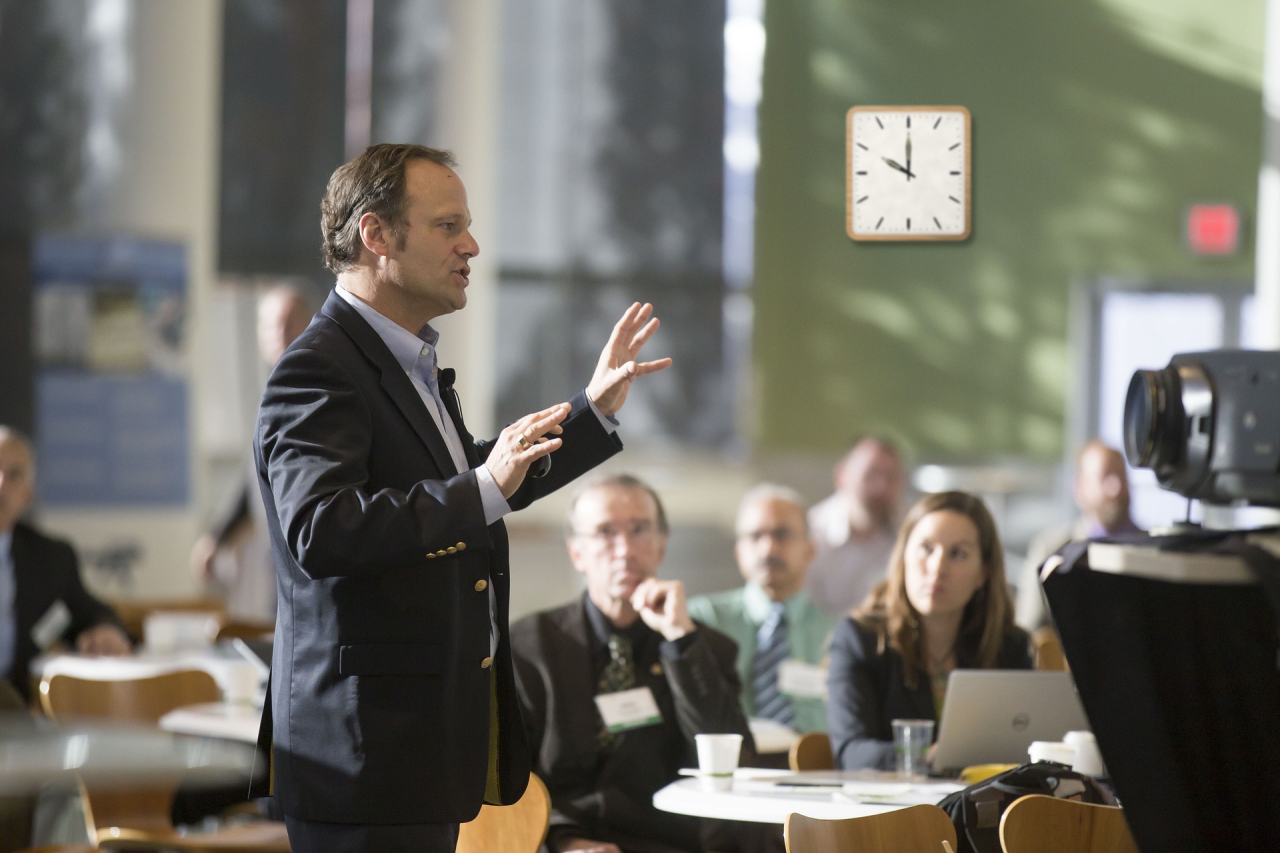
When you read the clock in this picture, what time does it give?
10:00
